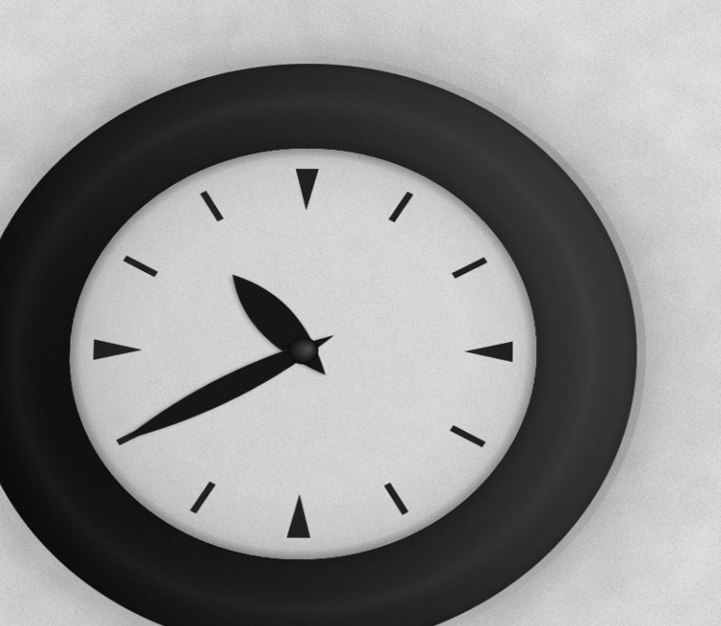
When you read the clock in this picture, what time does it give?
10:40
